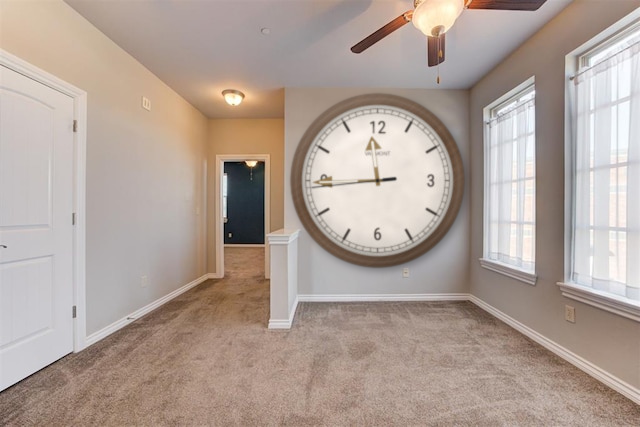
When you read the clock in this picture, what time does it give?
11:44:44
